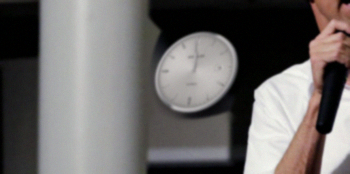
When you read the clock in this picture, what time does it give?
11:59
